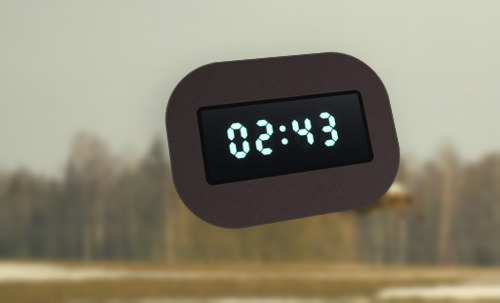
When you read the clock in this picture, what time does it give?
2:43
